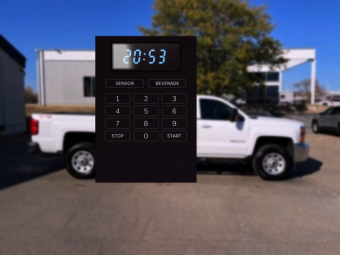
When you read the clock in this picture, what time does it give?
20:53
